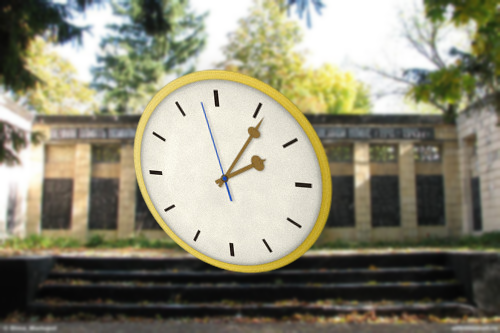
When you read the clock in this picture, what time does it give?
2:05:58
